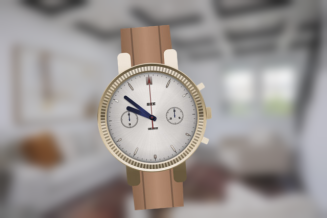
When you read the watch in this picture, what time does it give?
9:52
